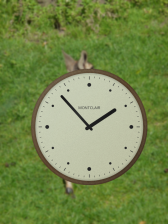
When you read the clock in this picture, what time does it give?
1:53
